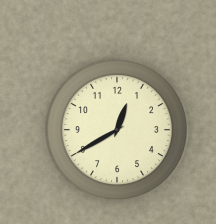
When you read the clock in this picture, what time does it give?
12:40
